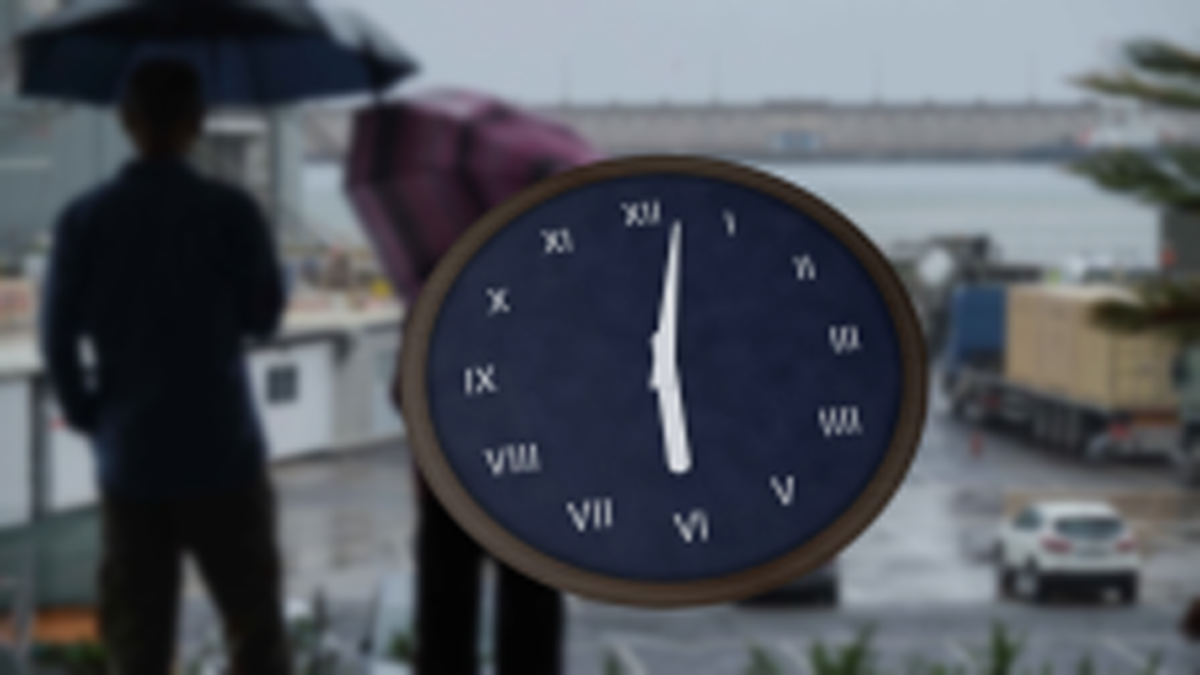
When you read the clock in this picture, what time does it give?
6:02
